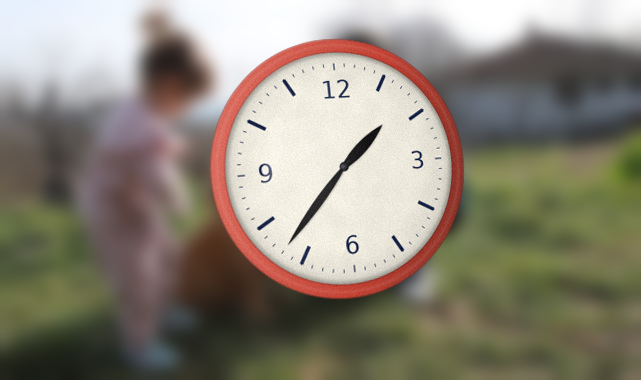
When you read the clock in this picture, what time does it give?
1:37
